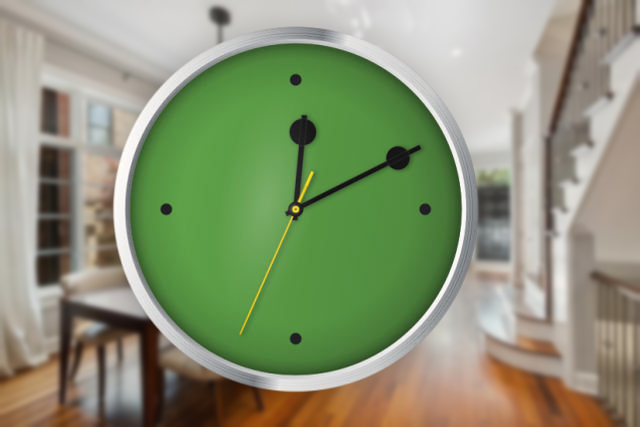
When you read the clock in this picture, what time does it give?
12:10:34
